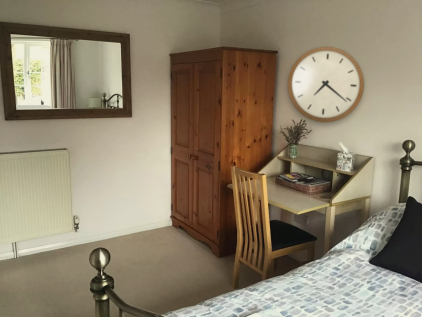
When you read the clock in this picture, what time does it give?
7:21
